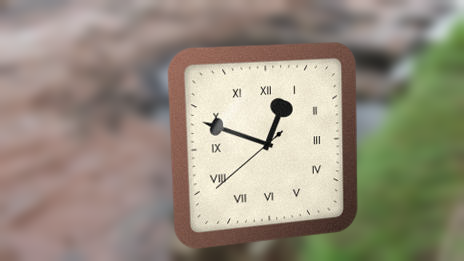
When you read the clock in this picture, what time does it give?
12:48:39
